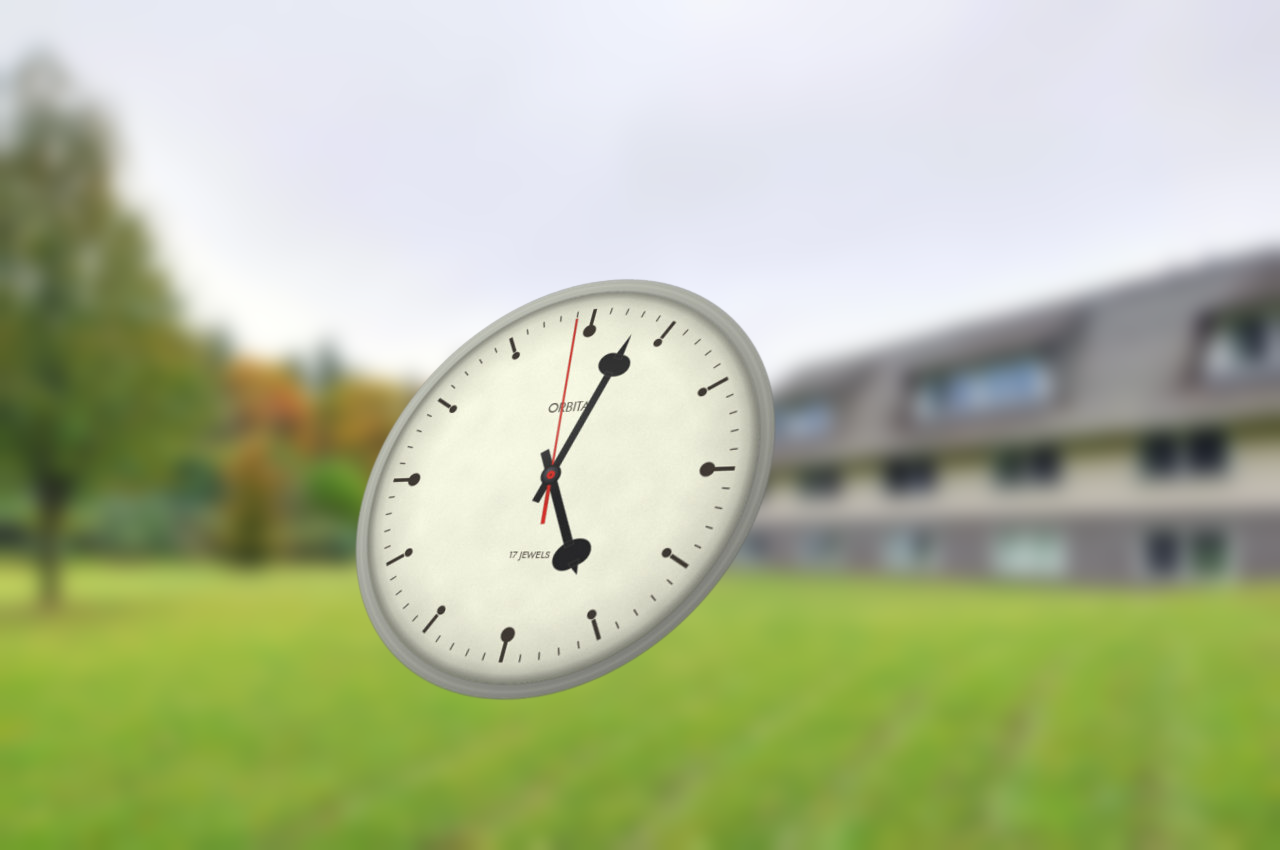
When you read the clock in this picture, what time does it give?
5:02:59
